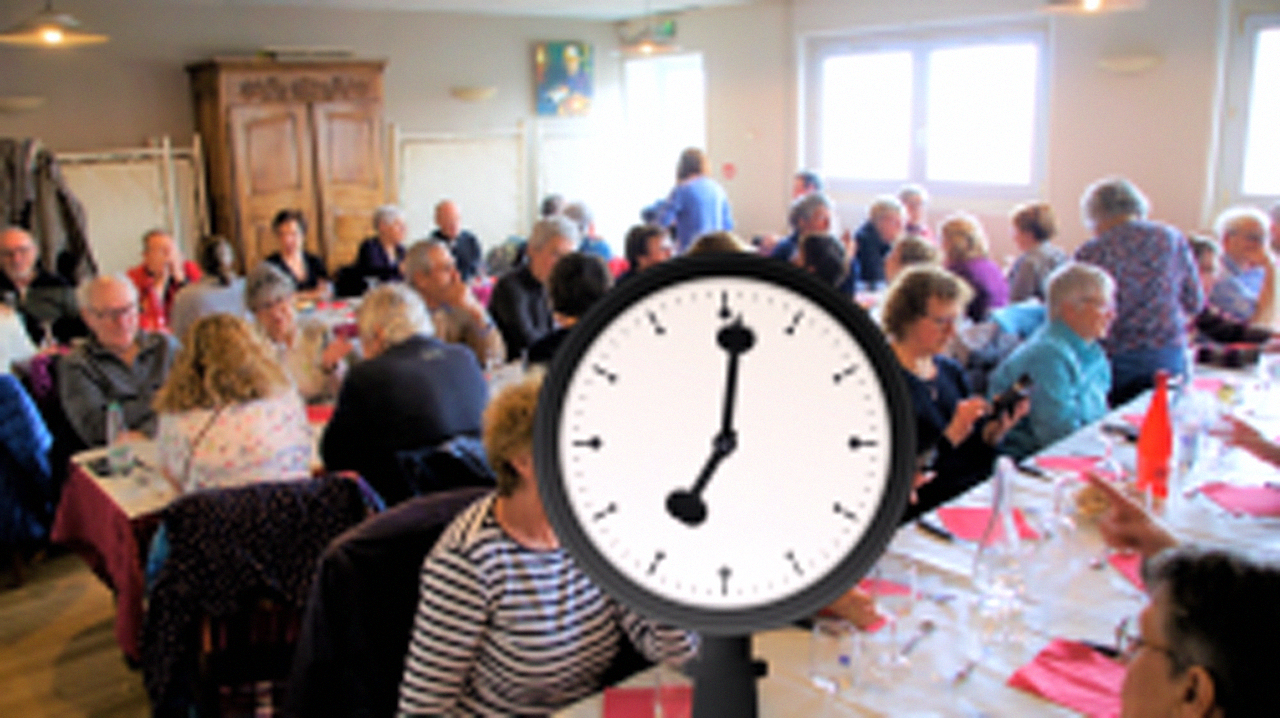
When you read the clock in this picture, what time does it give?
7:01
